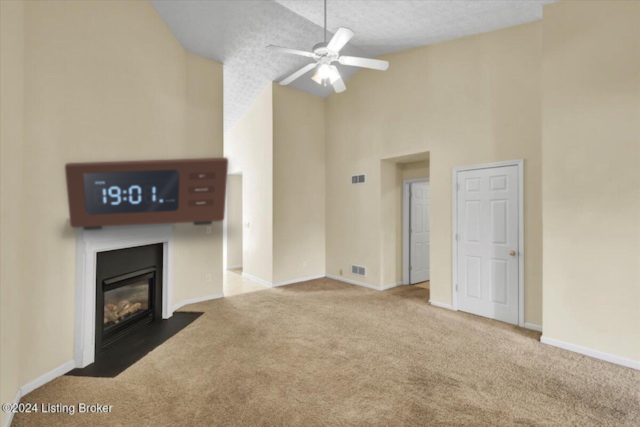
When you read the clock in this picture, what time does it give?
19:01
